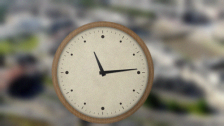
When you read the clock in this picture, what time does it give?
11:14
